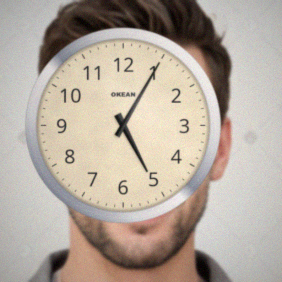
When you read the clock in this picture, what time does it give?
5:05
